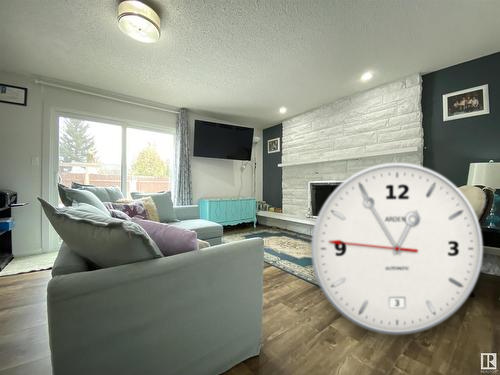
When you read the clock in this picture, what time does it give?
12:54:46
